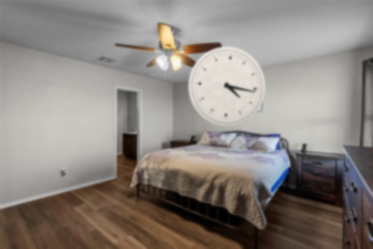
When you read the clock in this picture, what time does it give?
4:16
